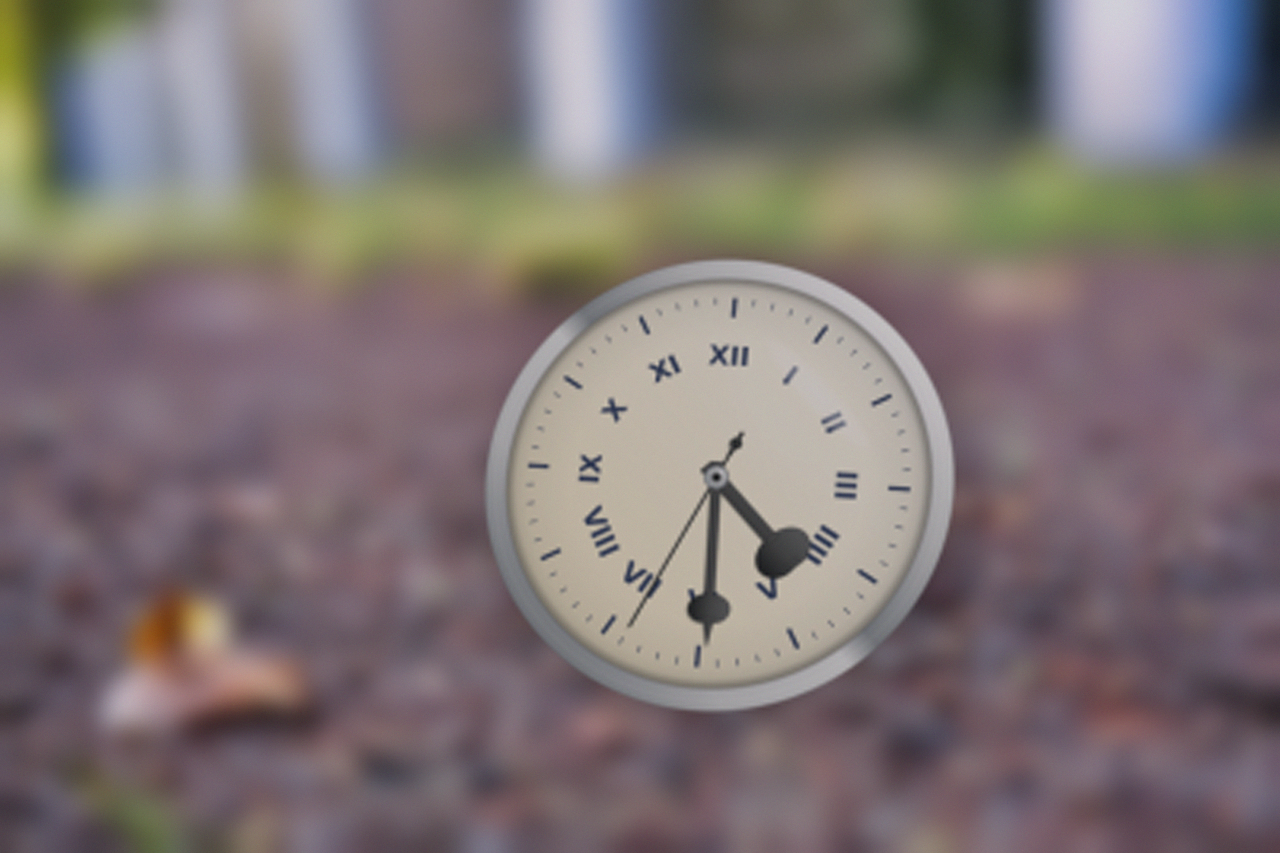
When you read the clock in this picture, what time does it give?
4:29:34
